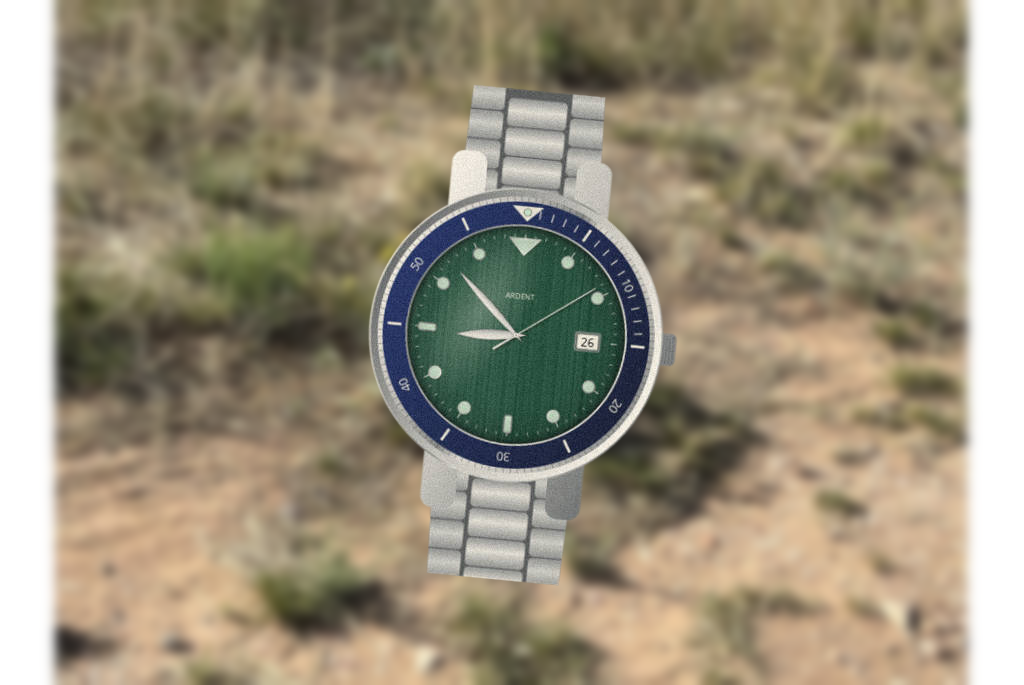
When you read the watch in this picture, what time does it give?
8:52:09
